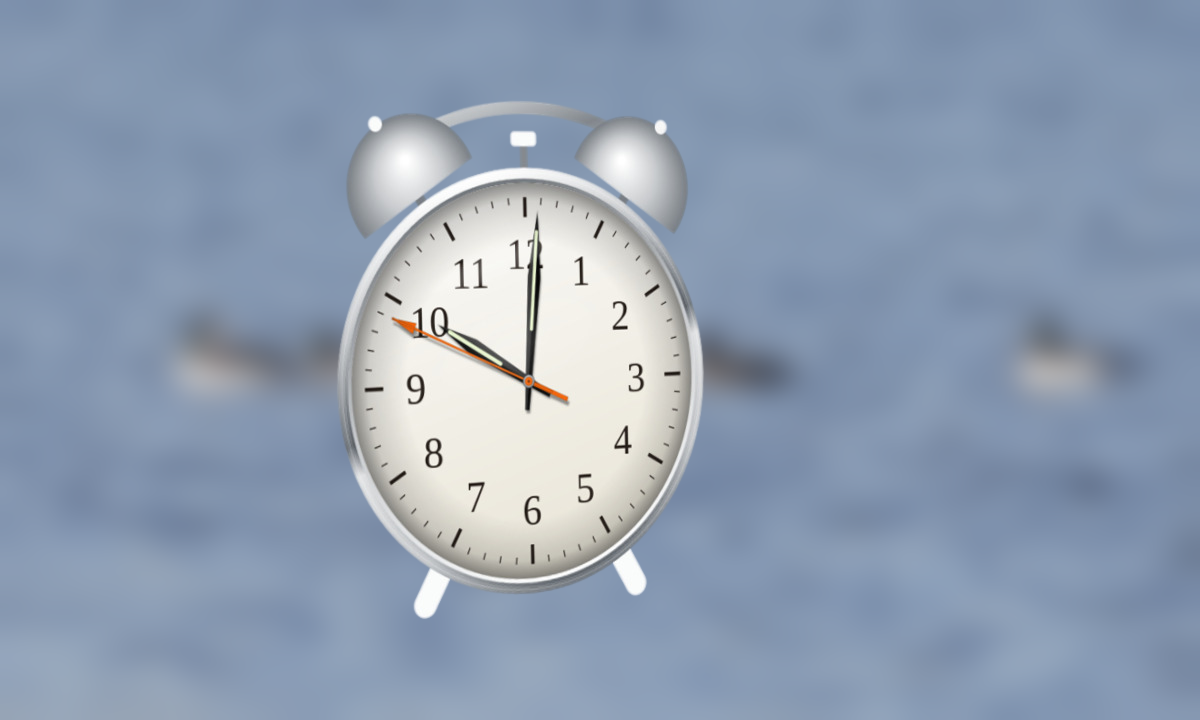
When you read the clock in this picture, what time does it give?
10:00:49
